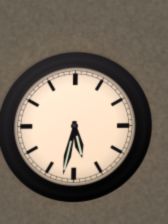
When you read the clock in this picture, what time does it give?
5:32
